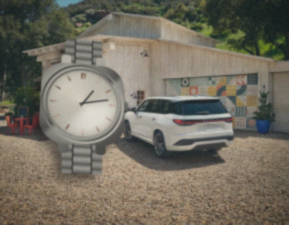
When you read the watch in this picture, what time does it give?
1:13
